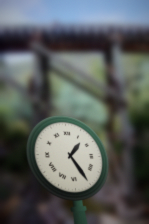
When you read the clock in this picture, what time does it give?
1:25
